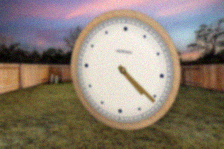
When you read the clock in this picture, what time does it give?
4:21
